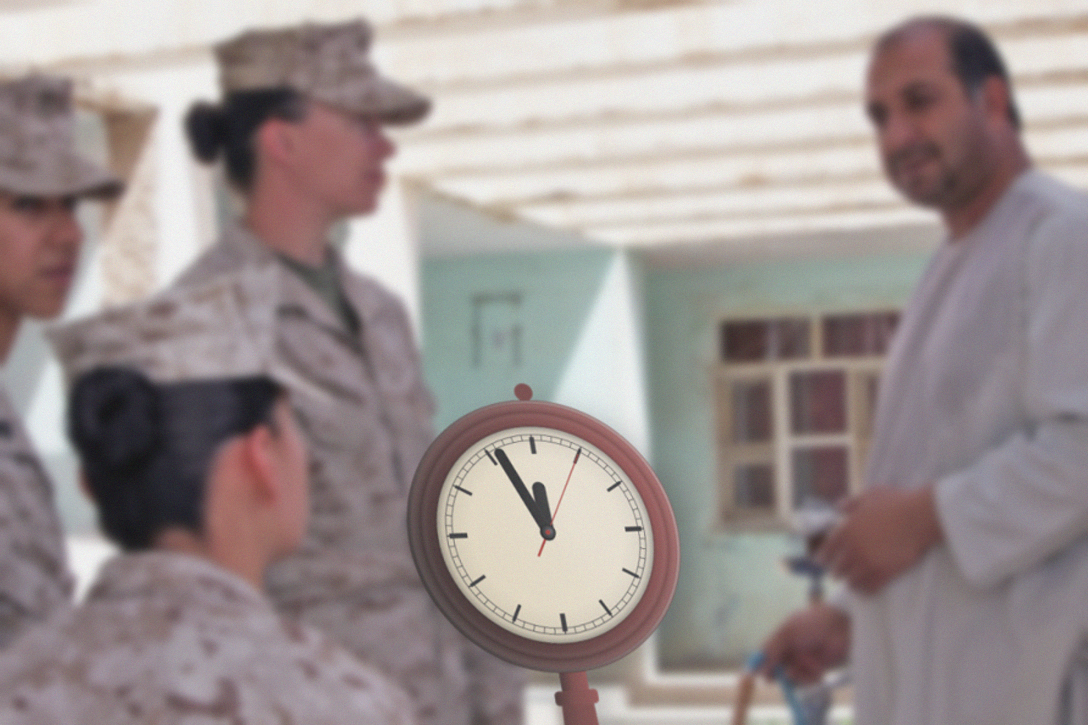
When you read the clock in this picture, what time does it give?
11:56:05
